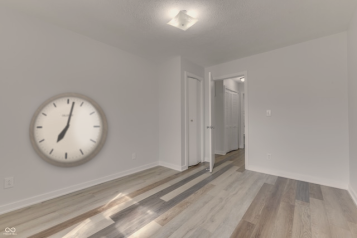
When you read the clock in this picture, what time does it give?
7:02
